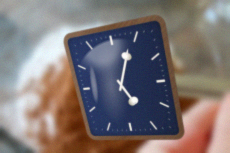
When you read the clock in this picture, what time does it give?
5:04
